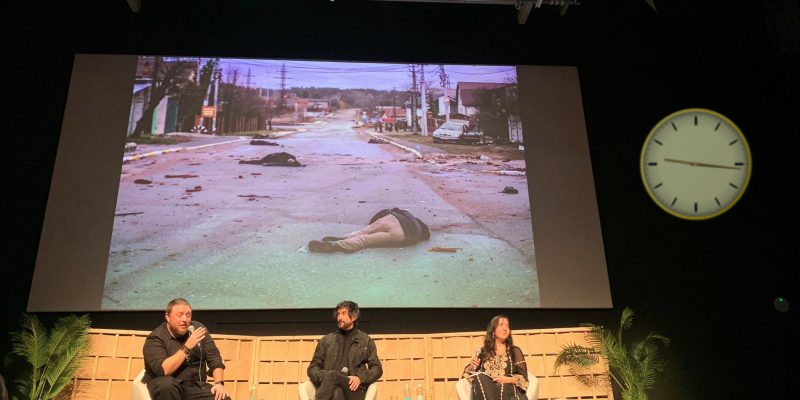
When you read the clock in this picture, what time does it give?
9:16
